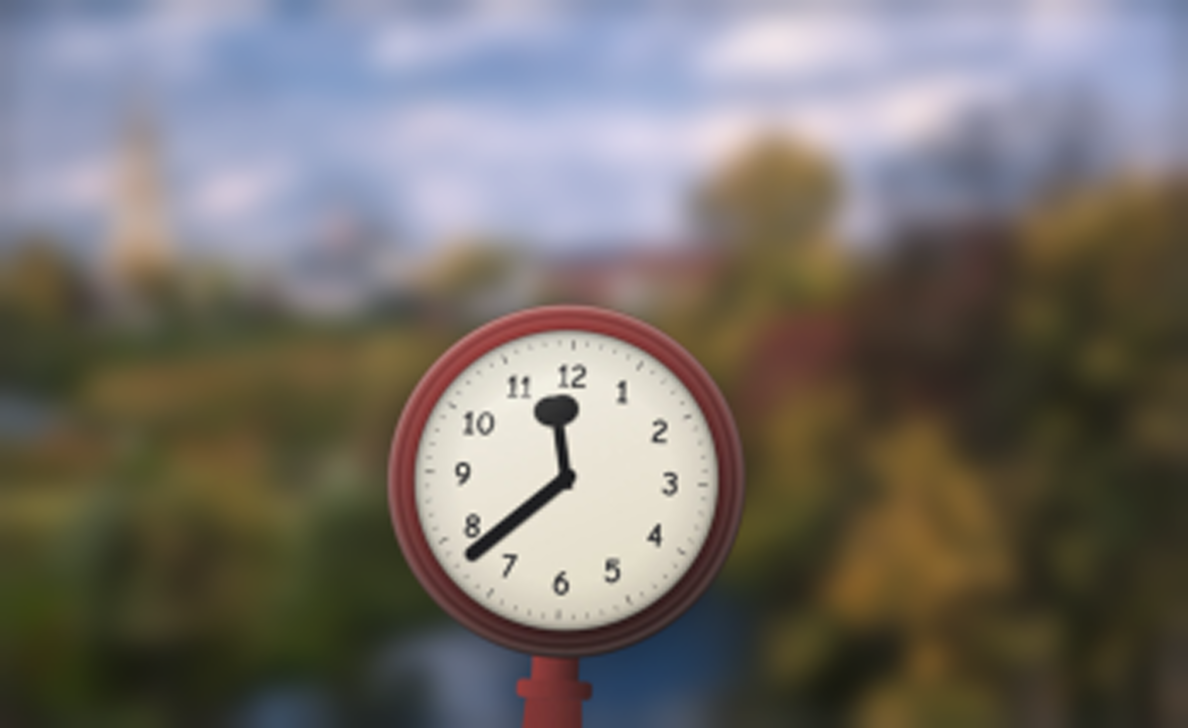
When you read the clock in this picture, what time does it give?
11:38
